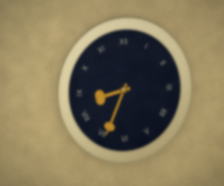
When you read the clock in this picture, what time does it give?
8:34
